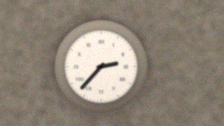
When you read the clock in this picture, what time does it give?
2:37
